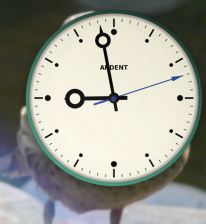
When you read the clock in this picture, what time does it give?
8:58:12
